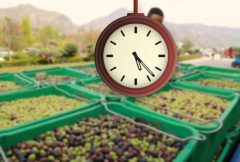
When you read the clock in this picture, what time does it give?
5:23
